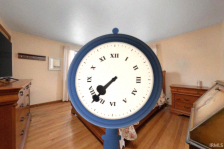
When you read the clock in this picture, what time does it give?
7:37
